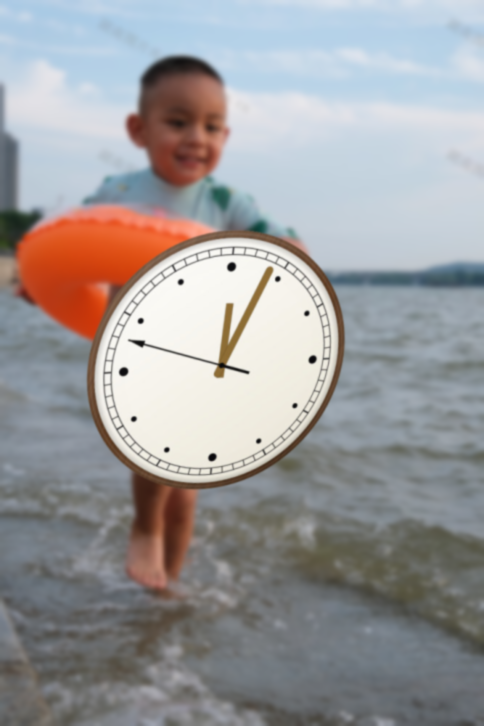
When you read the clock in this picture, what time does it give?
12:03:48
